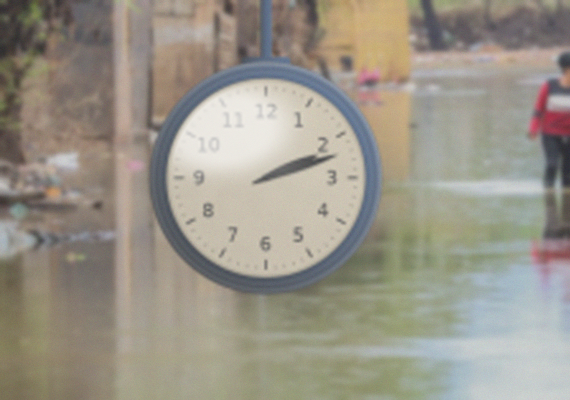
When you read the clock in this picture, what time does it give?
2:12
